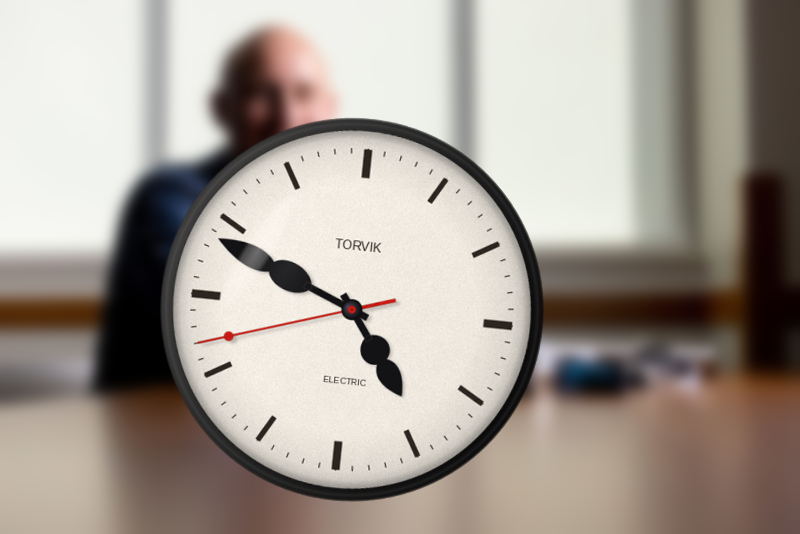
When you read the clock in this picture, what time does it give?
4:48:42
